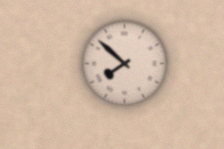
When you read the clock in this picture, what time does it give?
7:52
